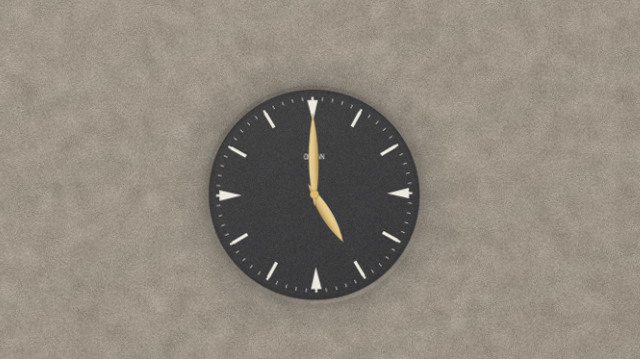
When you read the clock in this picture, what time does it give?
5:00
